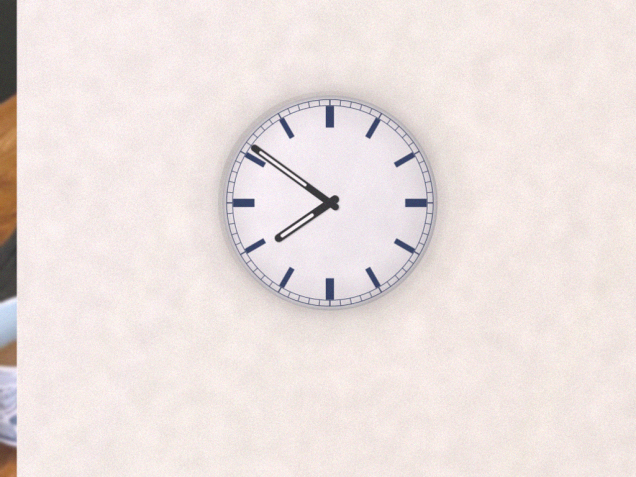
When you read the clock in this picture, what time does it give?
7:51
